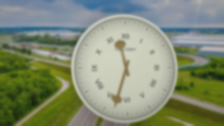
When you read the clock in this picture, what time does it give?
11:33
